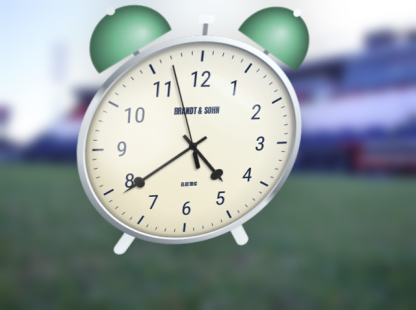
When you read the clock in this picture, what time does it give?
4:38:57
